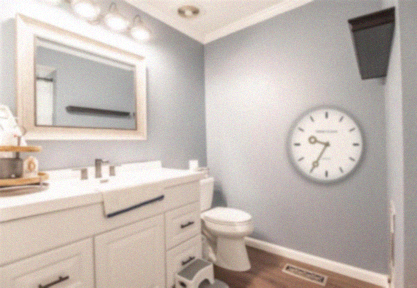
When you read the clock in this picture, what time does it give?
9:35
